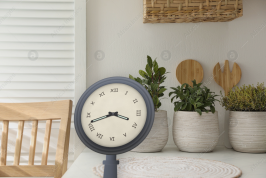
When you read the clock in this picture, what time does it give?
3:42
